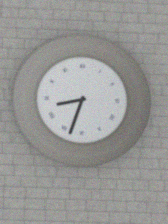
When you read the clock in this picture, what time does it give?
8:33
